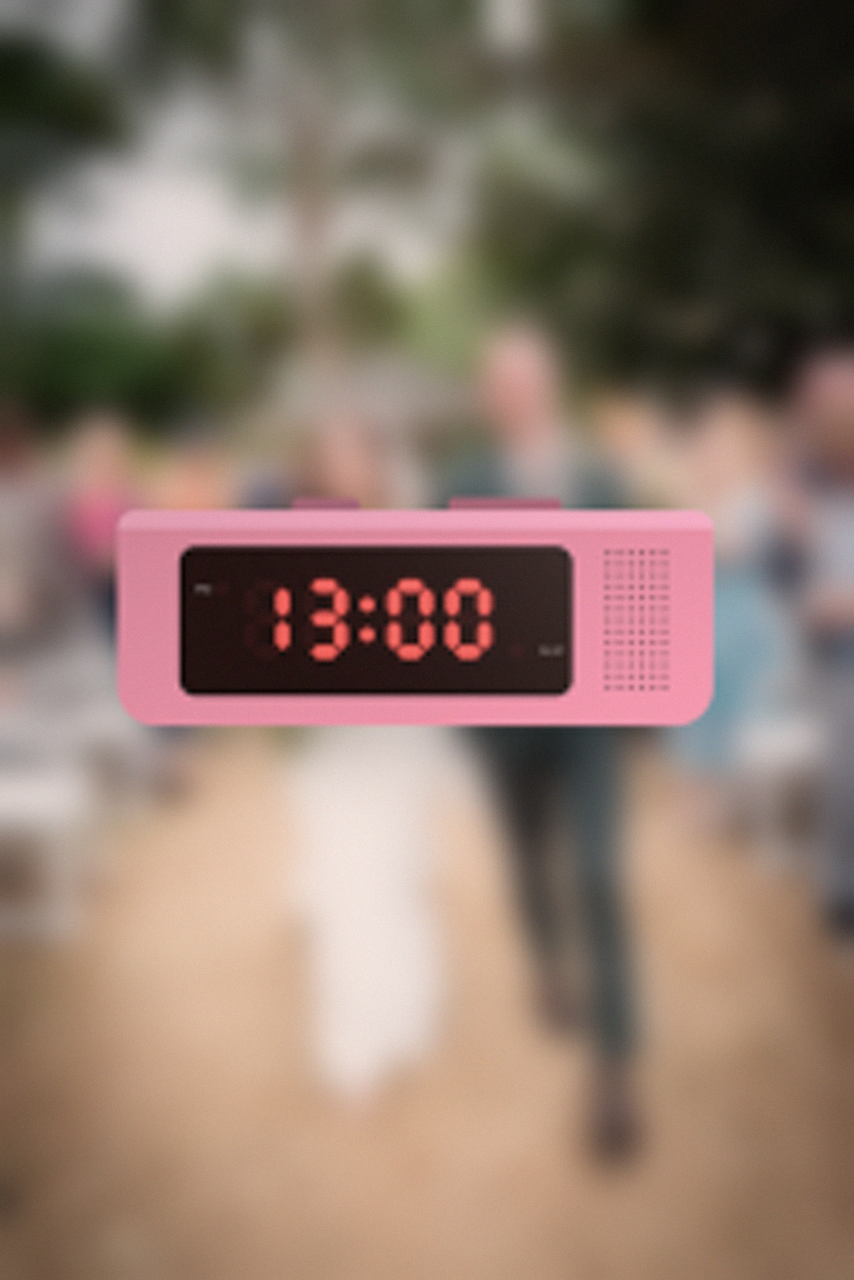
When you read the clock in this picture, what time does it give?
13:00
